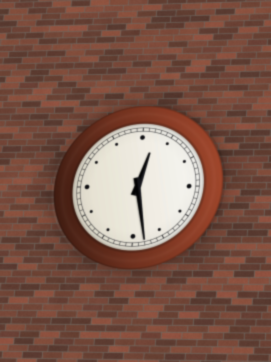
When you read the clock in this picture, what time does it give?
12:28
